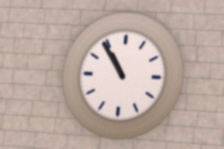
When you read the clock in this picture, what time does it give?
10:54
